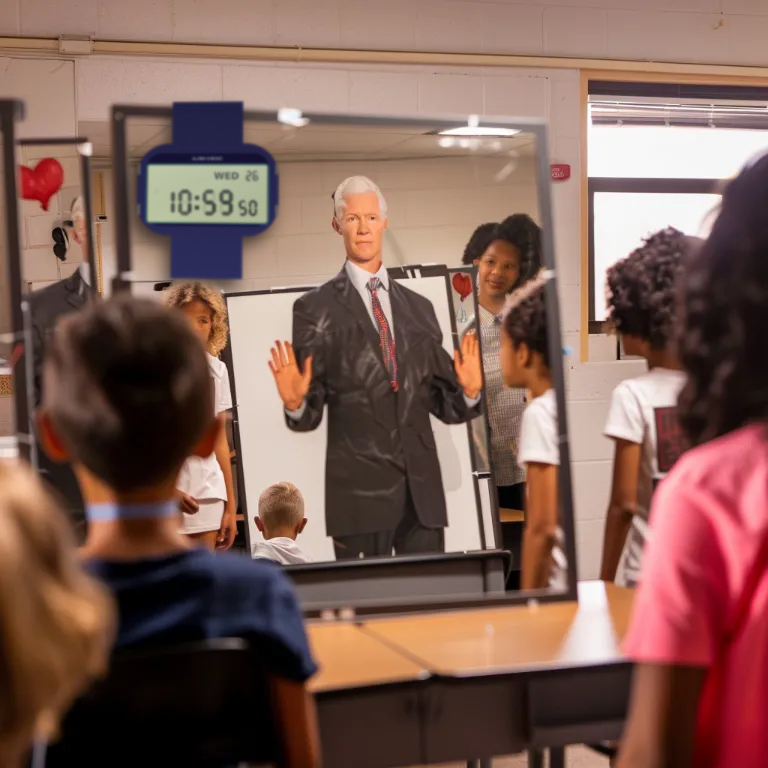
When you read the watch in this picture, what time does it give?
10:59:50
